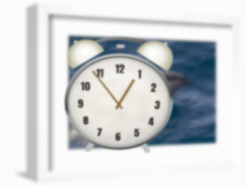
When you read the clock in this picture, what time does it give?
12:54
